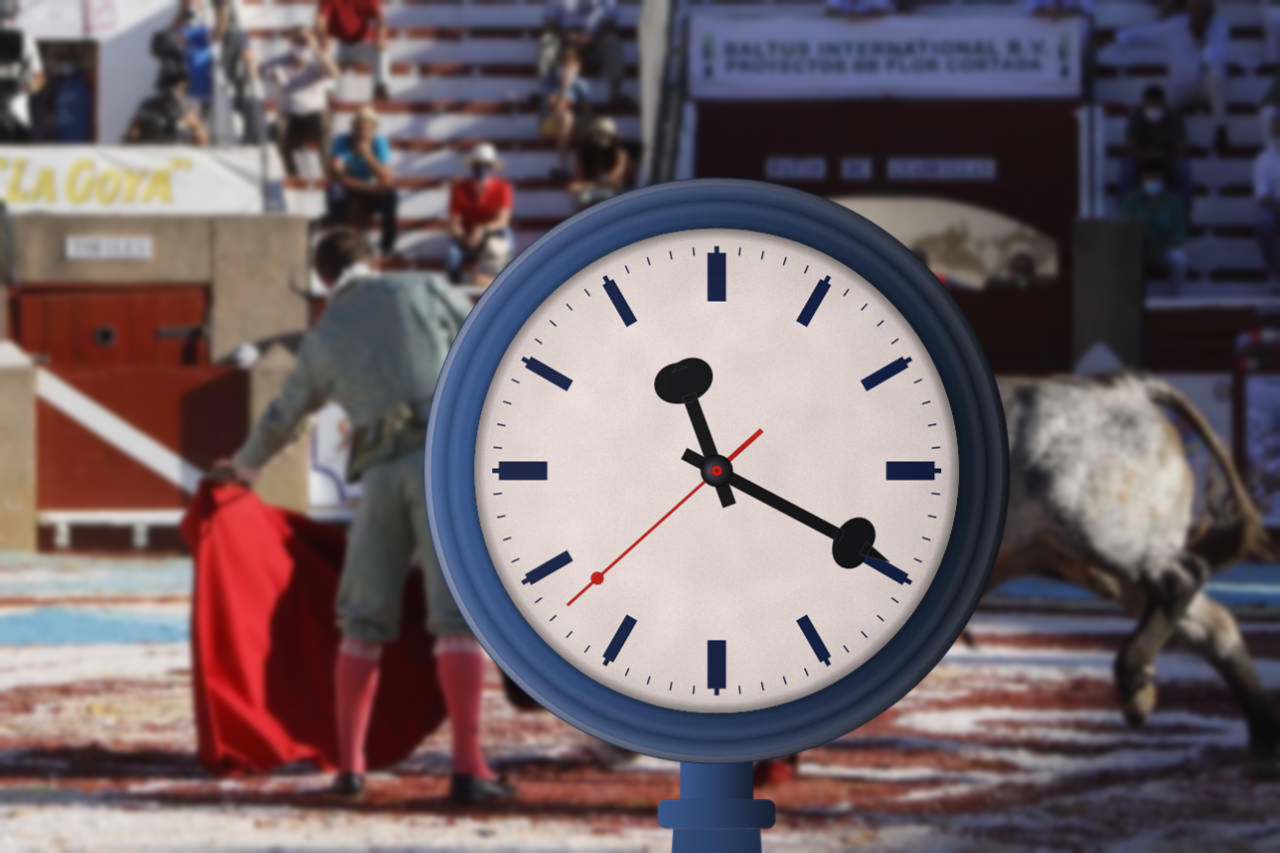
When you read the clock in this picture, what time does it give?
11:19:38
